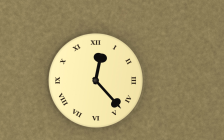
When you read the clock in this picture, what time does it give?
12:23
